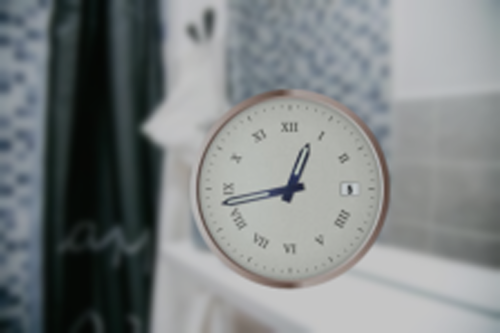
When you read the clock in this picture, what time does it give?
12:43
